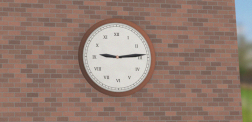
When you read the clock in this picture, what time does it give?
9:14
